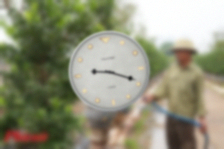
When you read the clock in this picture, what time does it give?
9:19
